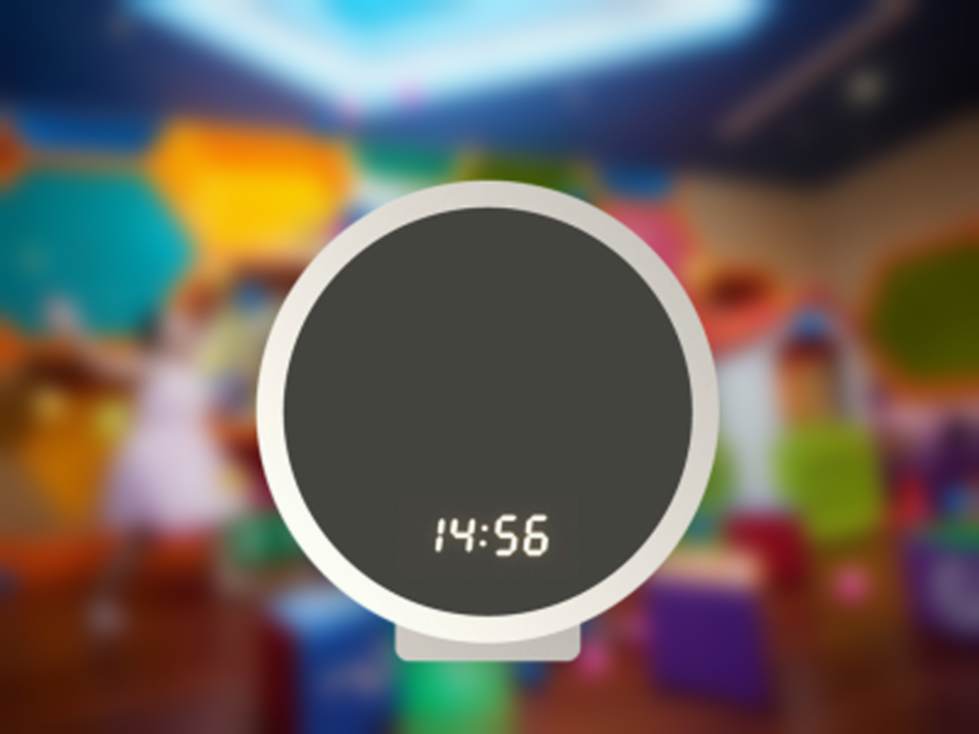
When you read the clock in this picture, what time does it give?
14:56
